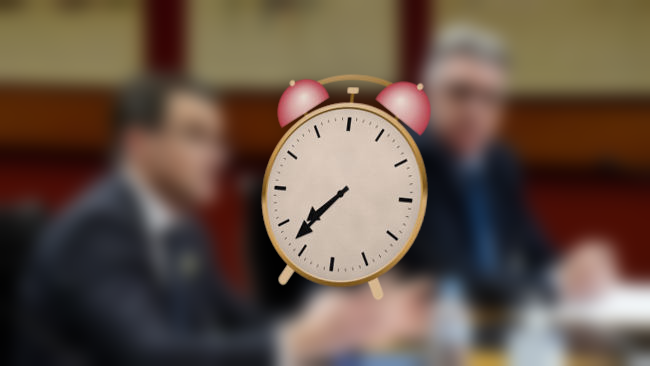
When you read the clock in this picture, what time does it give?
7:37
